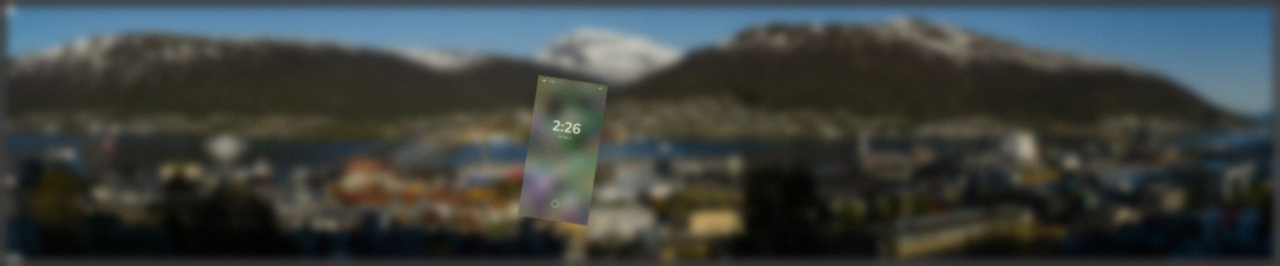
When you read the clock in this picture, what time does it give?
2:26
